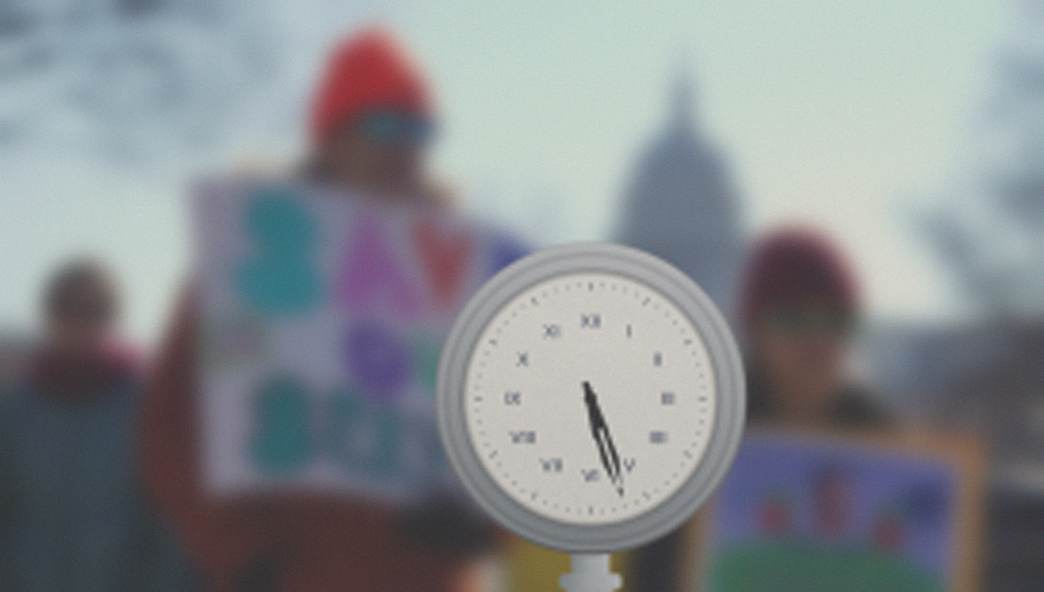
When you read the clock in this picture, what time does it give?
5:27
